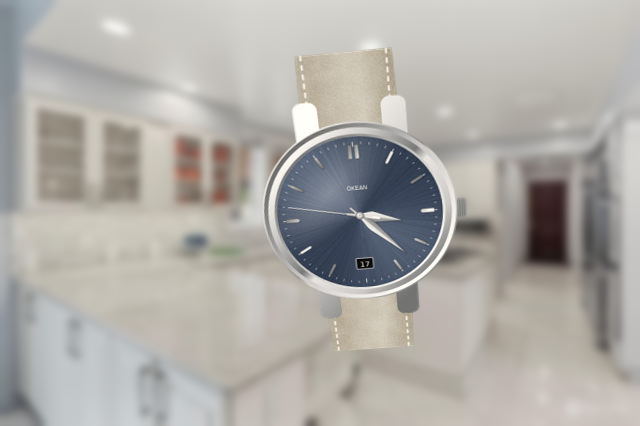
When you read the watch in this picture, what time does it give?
3:22:47
